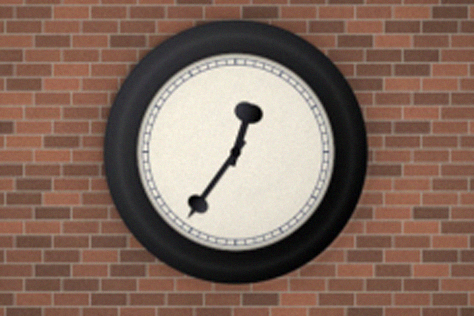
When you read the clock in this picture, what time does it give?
12:36
